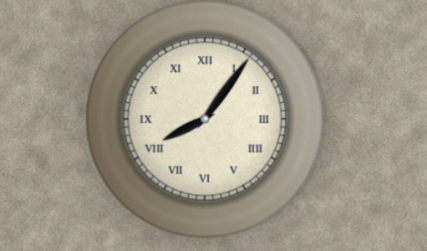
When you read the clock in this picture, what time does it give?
8:06
